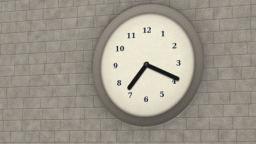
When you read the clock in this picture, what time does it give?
7:19
